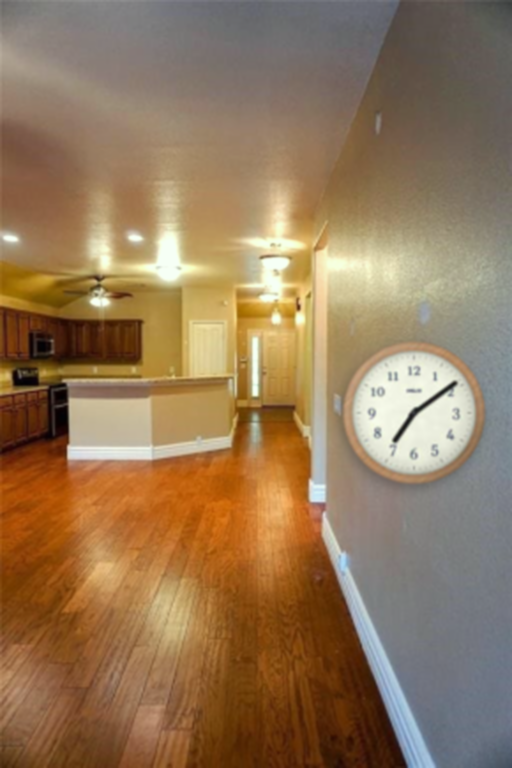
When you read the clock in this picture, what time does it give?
7:09
